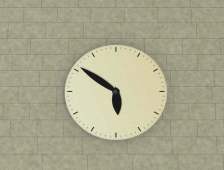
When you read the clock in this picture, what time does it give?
5:51
